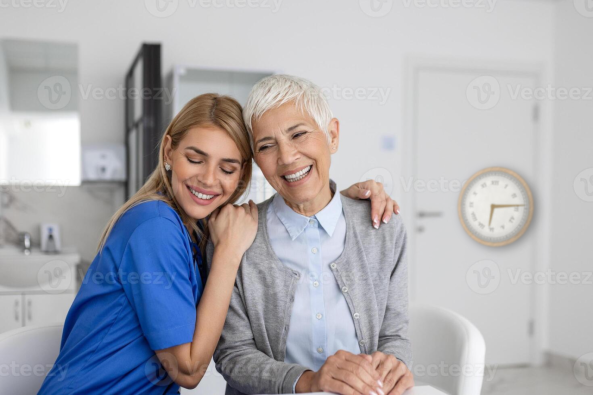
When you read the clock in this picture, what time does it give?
6:14
